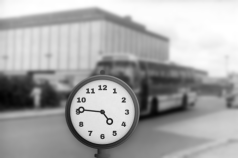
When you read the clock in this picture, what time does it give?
4:46
